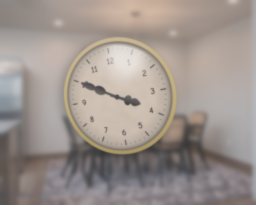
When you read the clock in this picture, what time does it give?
3:50
